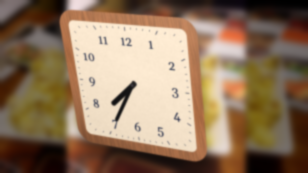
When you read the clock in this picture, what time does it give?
7:35
